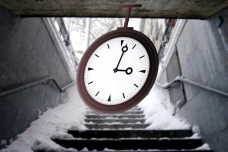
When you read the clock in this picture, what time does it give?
3:02
